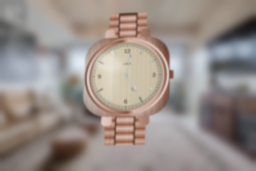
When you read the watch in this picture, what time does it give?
5:01
